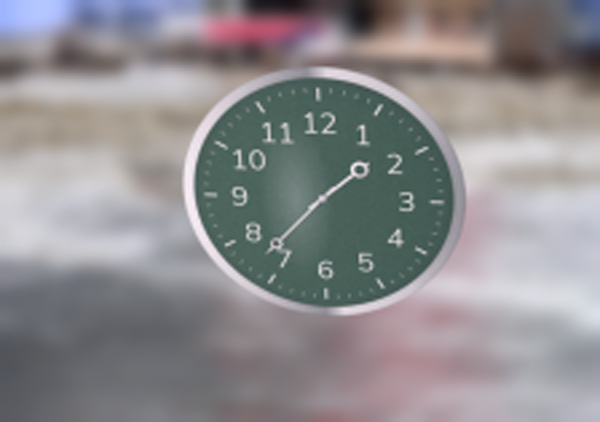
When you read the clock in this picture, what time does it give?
1:37
